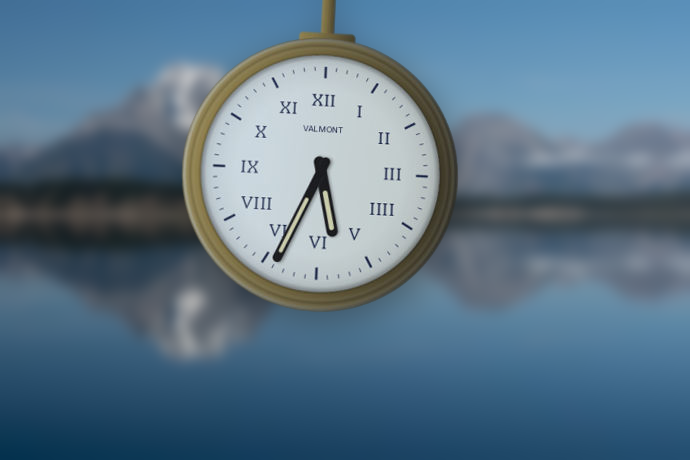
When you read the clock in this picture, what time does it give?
5:34
